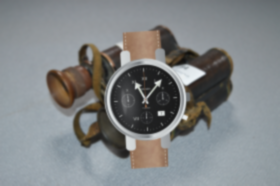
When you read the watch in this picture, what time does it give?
11:07
